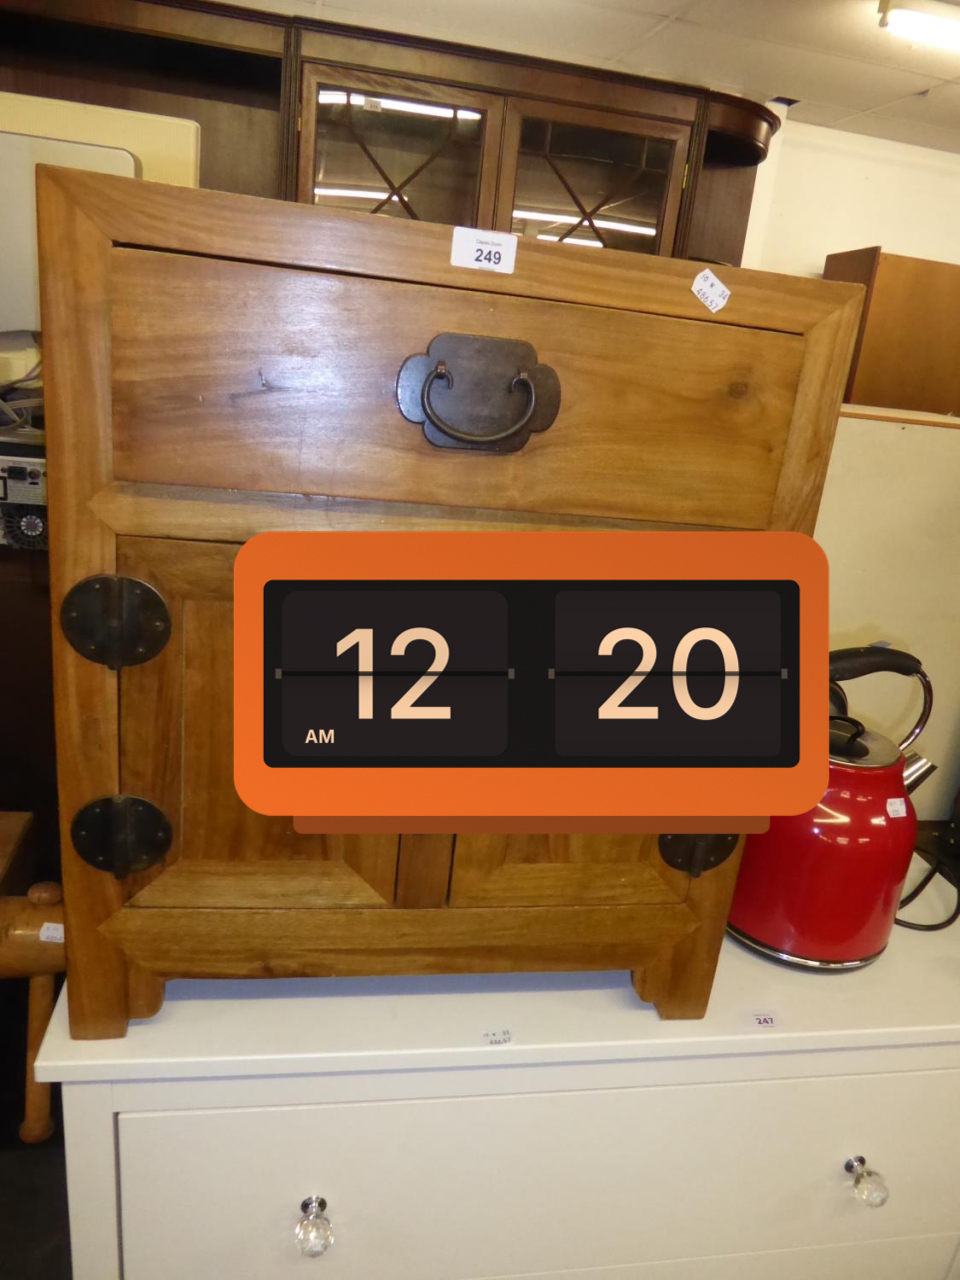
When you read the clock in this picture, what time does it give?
12:20
